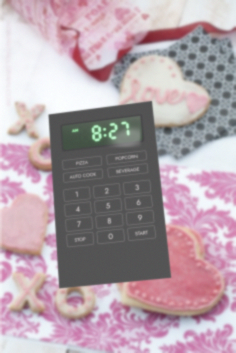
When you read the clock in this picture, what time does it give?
8:27
